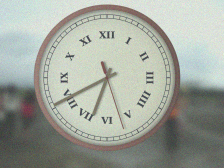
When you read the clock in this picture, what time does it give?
6:40:27
